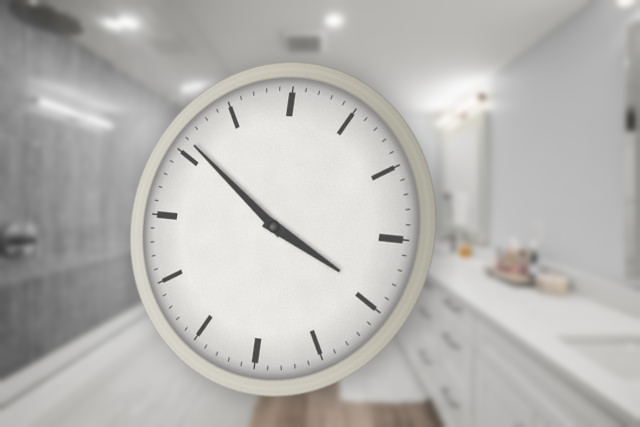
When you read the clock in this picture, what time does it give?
3:51
